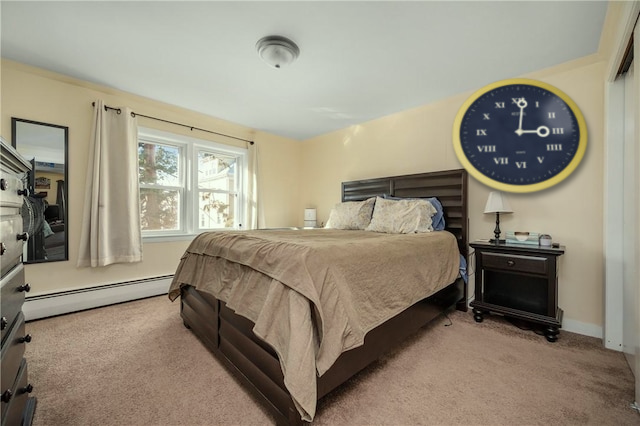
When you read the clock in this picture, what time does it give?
3:01
